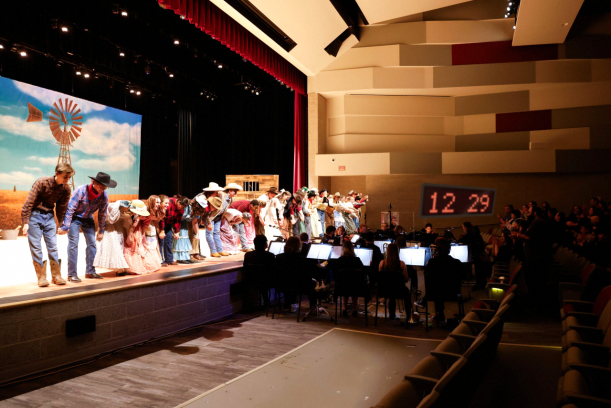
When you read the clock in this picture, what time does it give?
12:29
